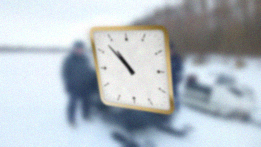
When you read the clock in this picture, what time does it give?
10:53
